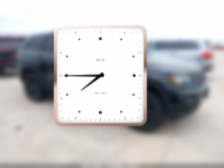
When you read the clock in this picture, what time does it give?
7:45
